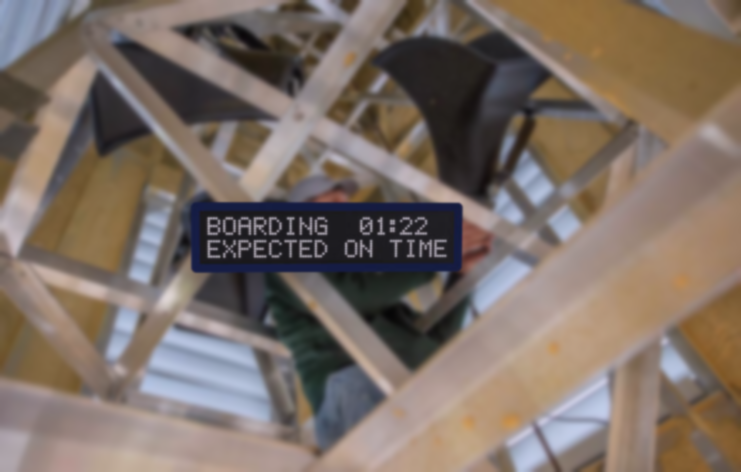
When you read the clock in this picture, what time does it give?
1:22
